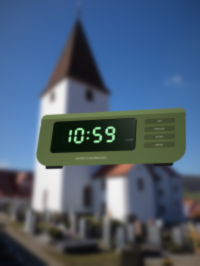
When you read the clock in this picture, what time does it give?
10:59
